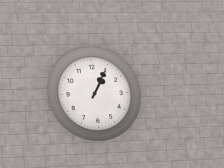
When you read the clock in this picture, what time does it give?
1:05
